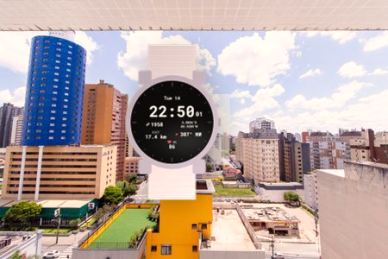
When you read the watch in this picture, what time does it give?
22:50
